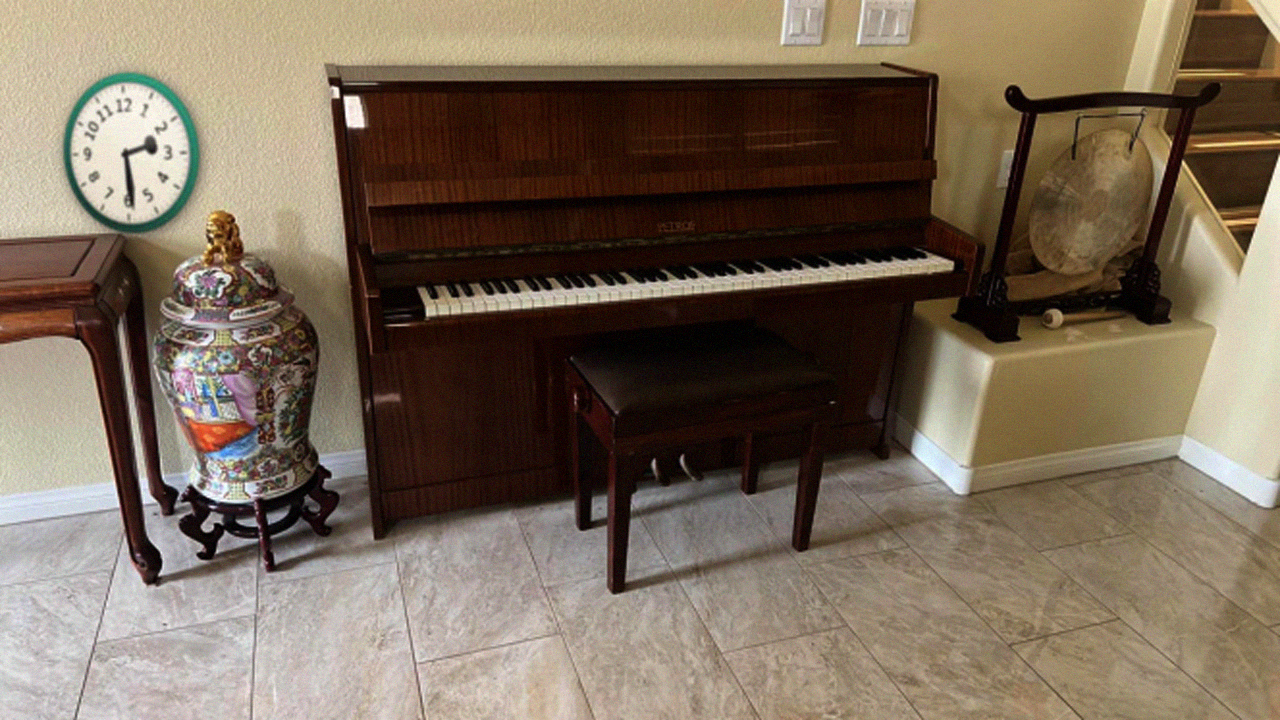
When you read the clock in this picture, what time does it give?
2:29
